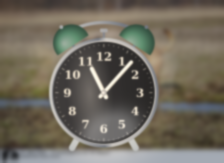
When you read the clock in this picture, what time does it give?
11:07
